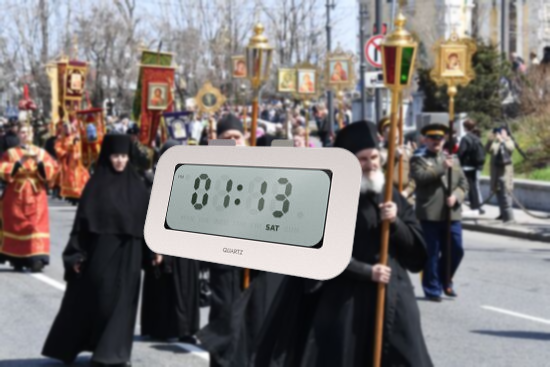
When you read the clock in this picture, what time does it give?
1:13
